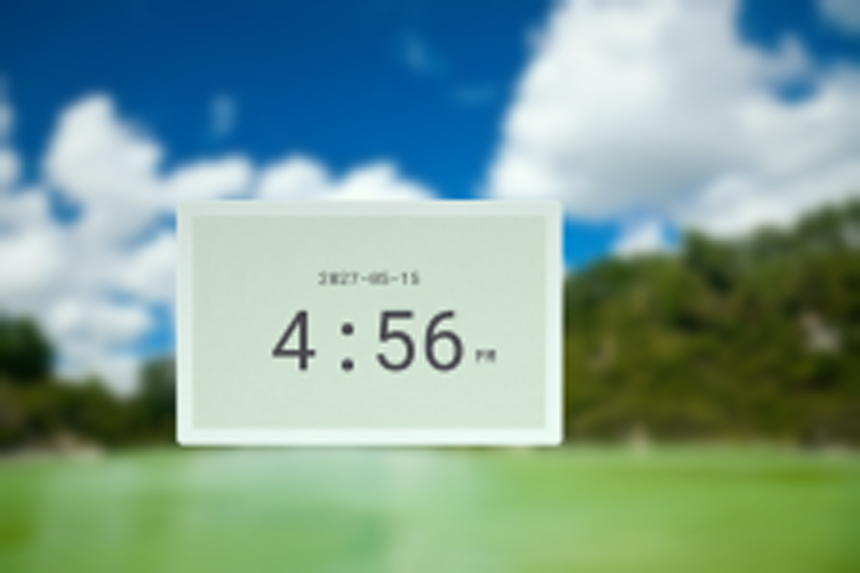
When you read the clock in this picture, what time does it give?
4:56
